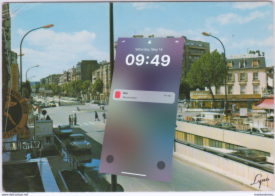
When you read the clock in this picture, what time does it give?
9:49
